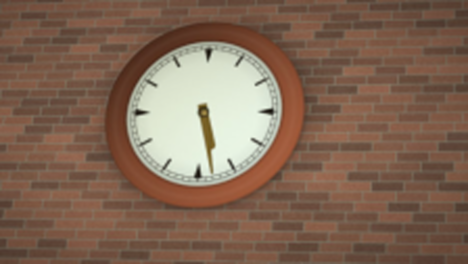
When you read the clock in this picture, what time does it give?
5:28
